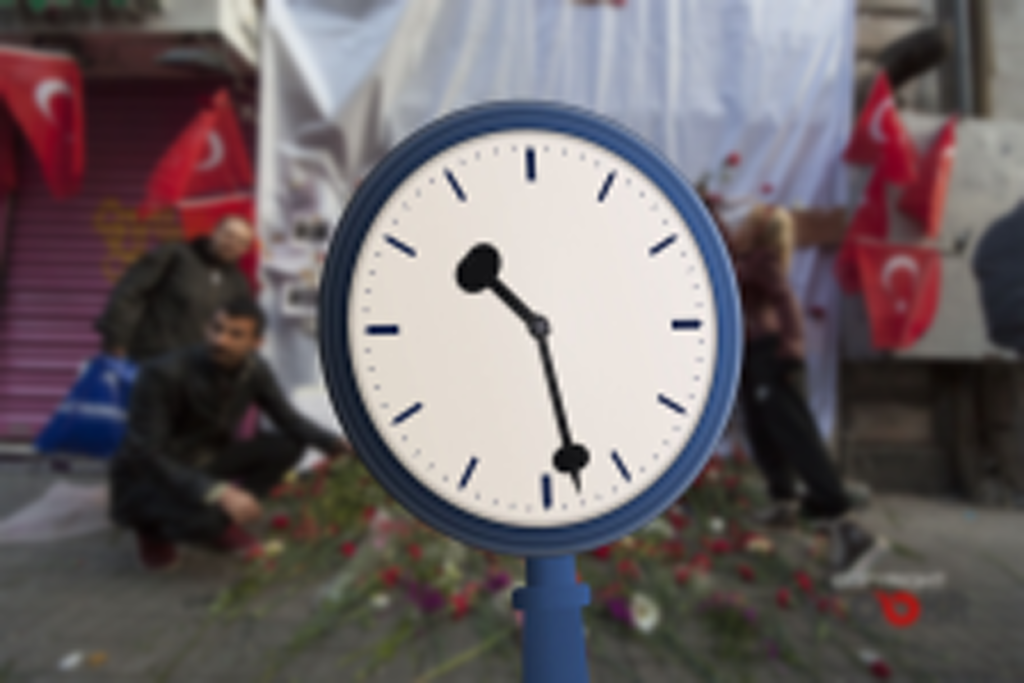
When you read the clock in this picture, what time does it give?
10:28
